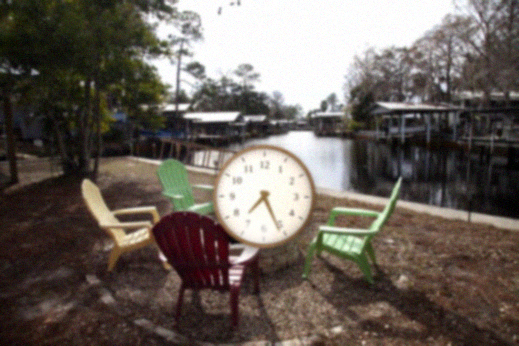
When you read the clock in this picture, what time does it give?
7:26
